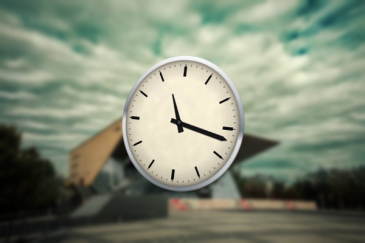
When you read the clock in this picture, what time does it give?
11:17
